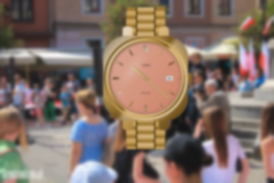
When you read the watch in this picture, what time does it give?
10:22
